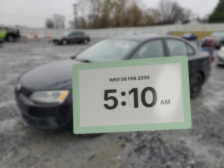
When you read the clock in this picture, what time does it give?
5:10
